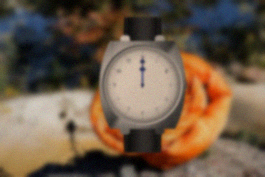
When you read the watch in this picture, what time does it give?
12:00
